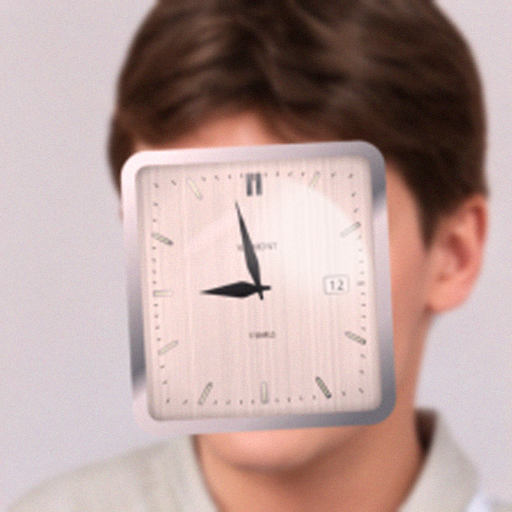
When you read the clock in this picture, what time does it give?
8:58
